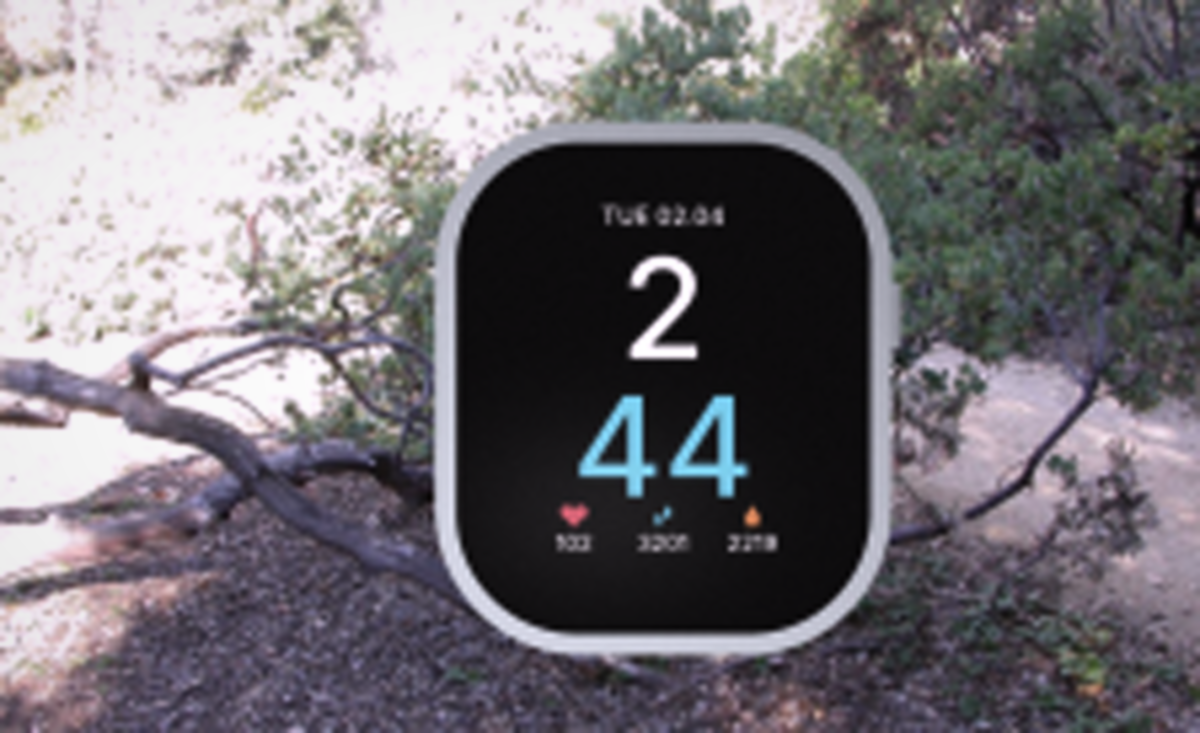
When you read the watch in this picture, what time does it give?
2:44
